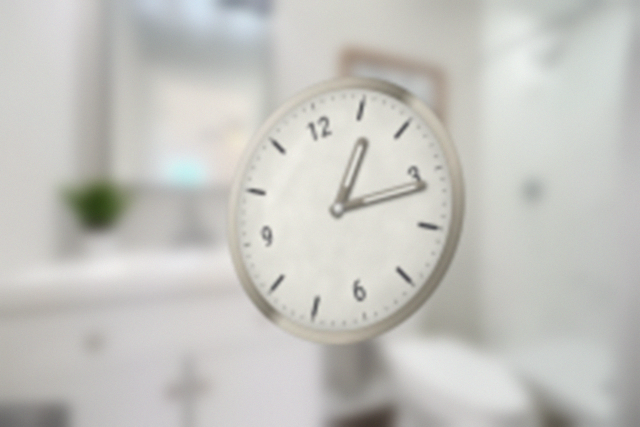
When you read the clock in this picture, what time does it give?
1:16
